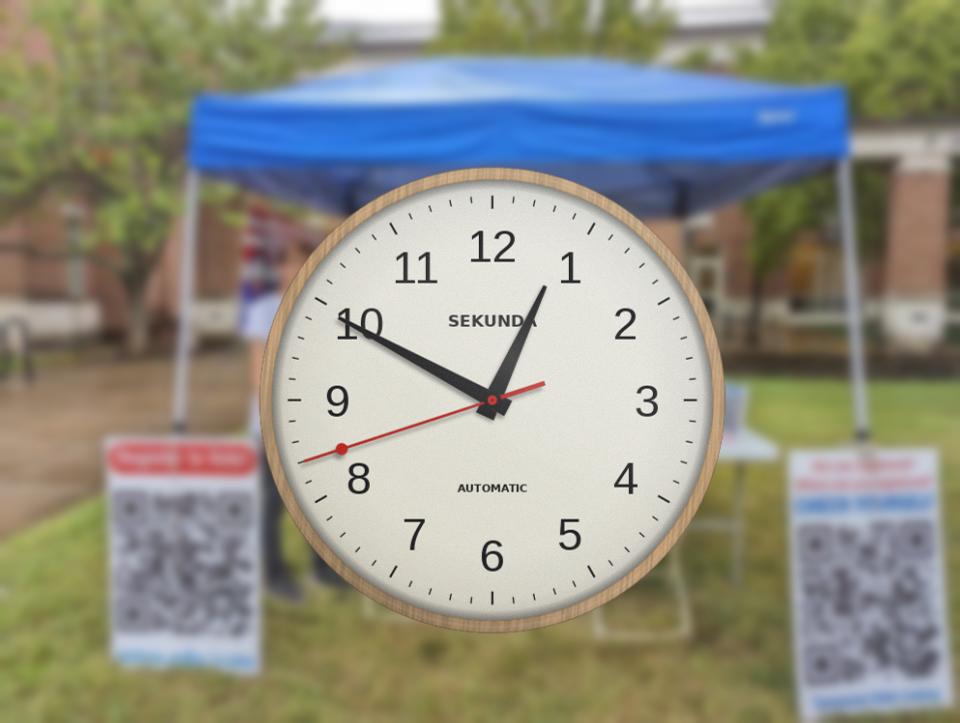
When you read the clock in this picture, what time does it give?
12:49:42
